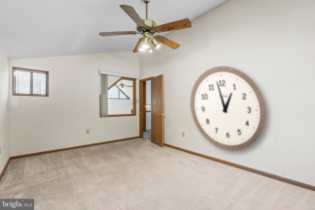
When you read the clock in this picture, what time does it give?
12:58
